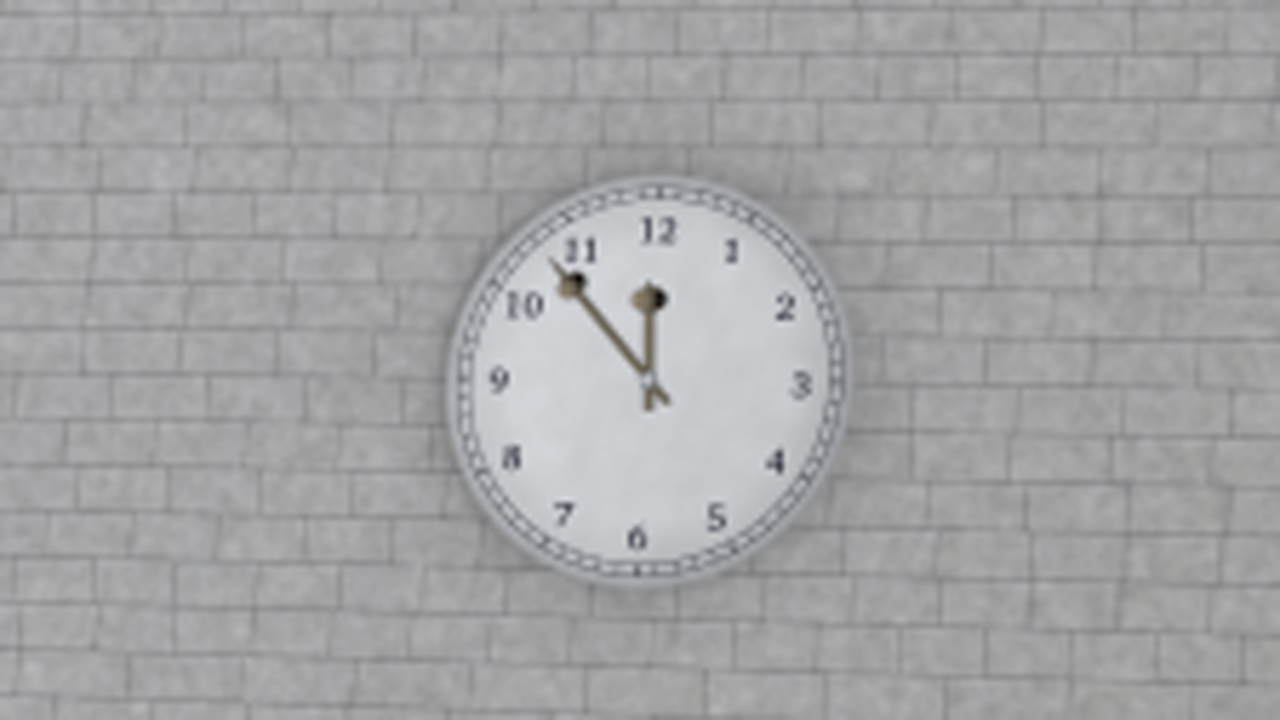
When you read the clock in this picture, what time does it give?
11:53
